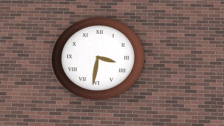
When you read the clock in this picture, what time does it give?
3:31
